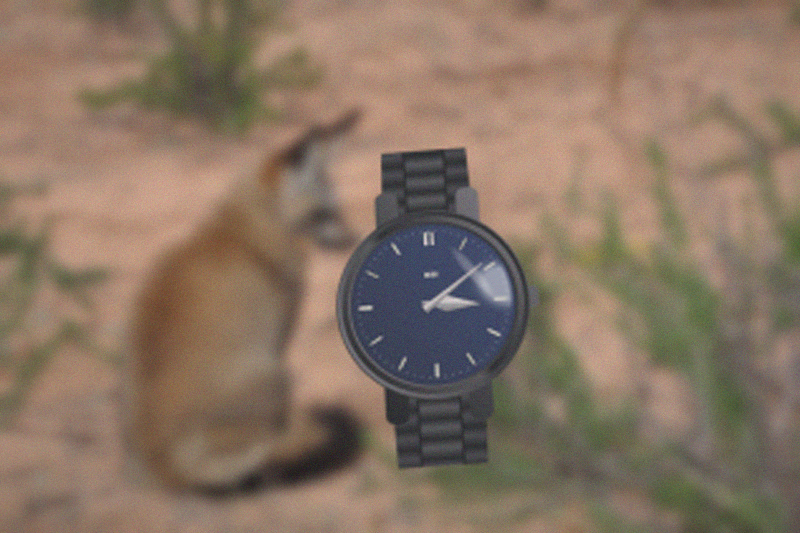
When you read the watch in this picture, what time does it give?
3:09
